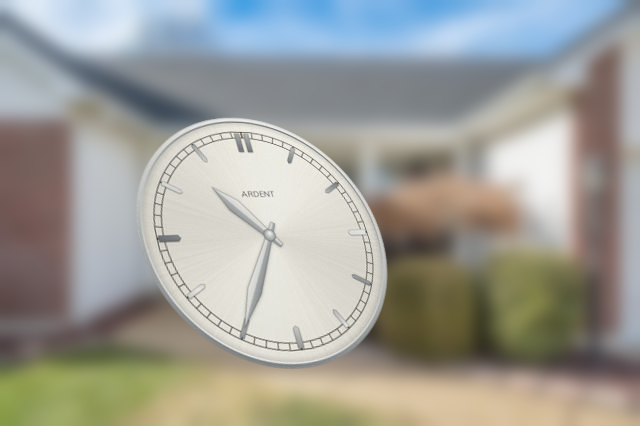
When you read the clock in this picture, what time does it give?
10:35
